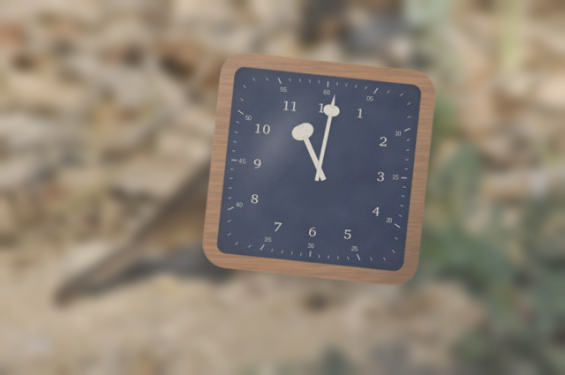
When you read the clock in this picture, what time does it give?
11:01
